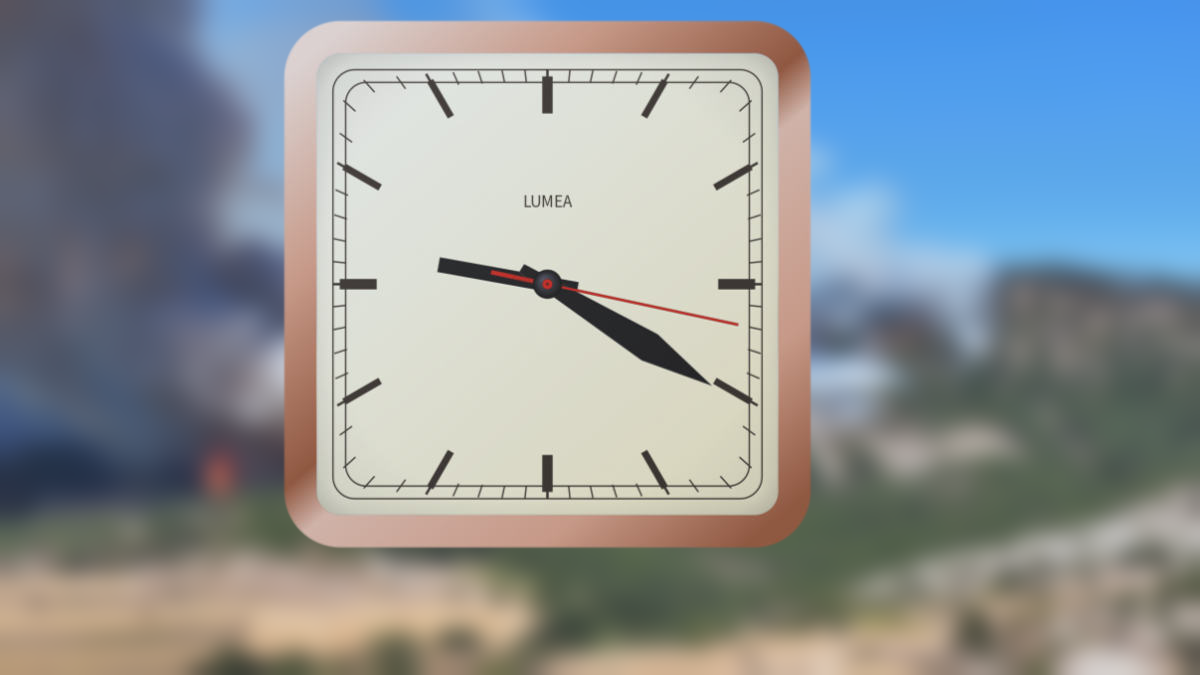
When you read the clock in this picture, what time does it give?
9:20:17
